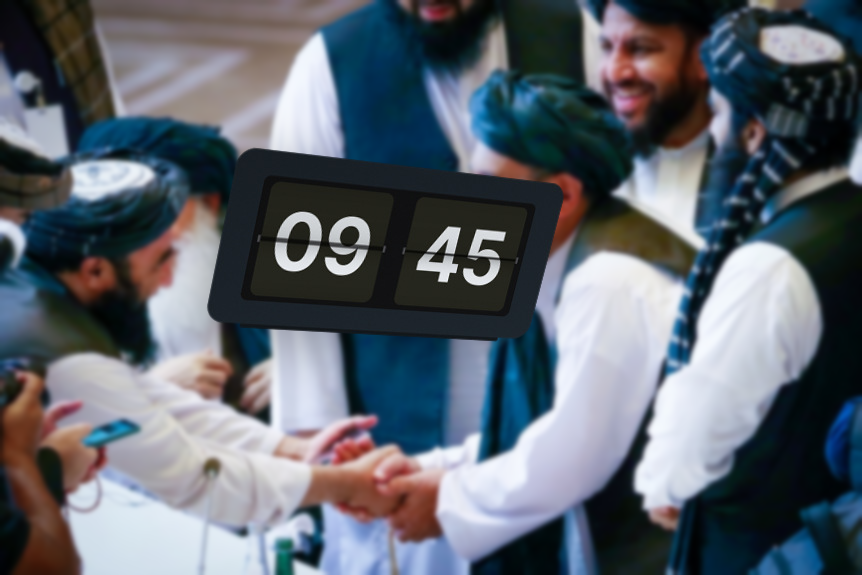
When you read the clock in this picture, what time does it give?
9:45
